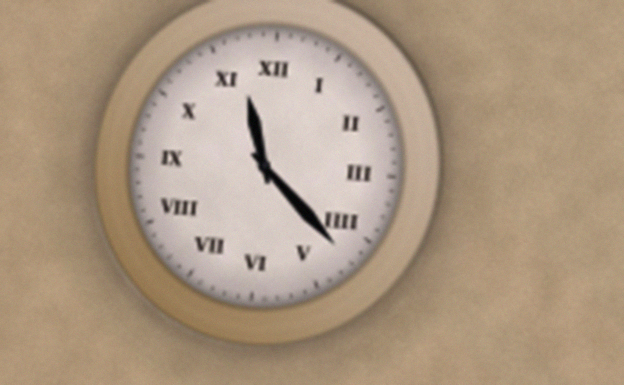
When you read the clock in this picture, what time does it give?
11:22
